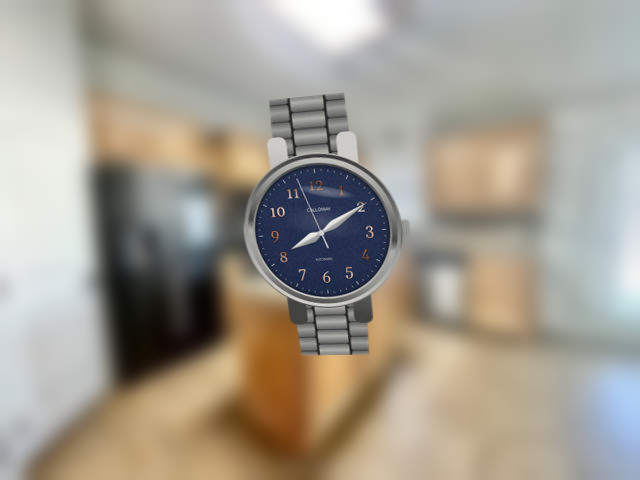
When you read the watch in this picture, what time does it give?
8:09:57
